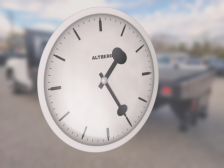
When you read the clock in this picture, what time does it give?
1:25
